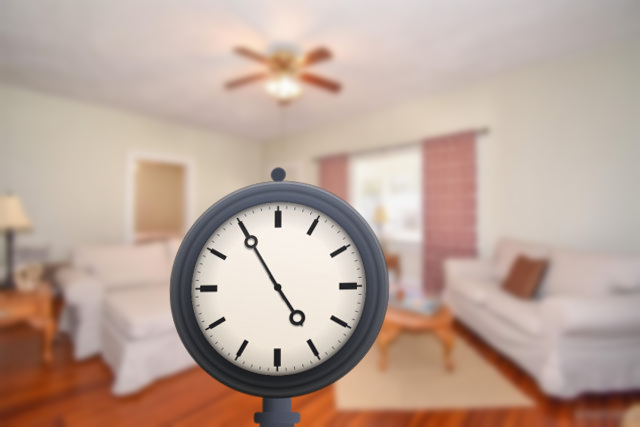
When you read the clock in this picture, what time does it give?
4:55
